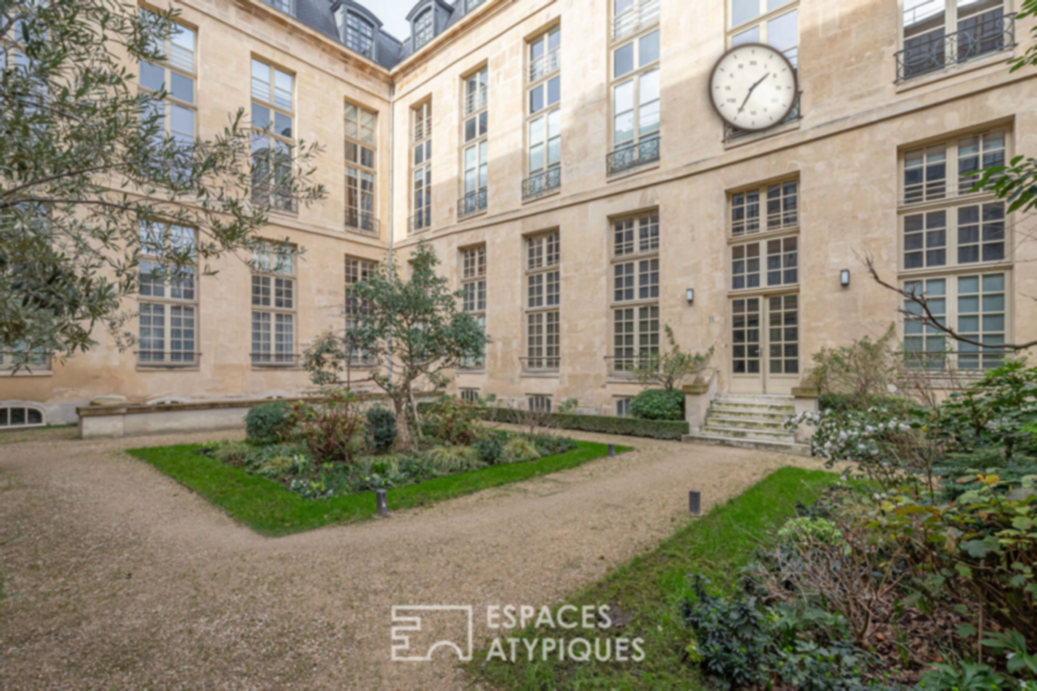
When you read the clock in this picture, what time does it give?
1:35
